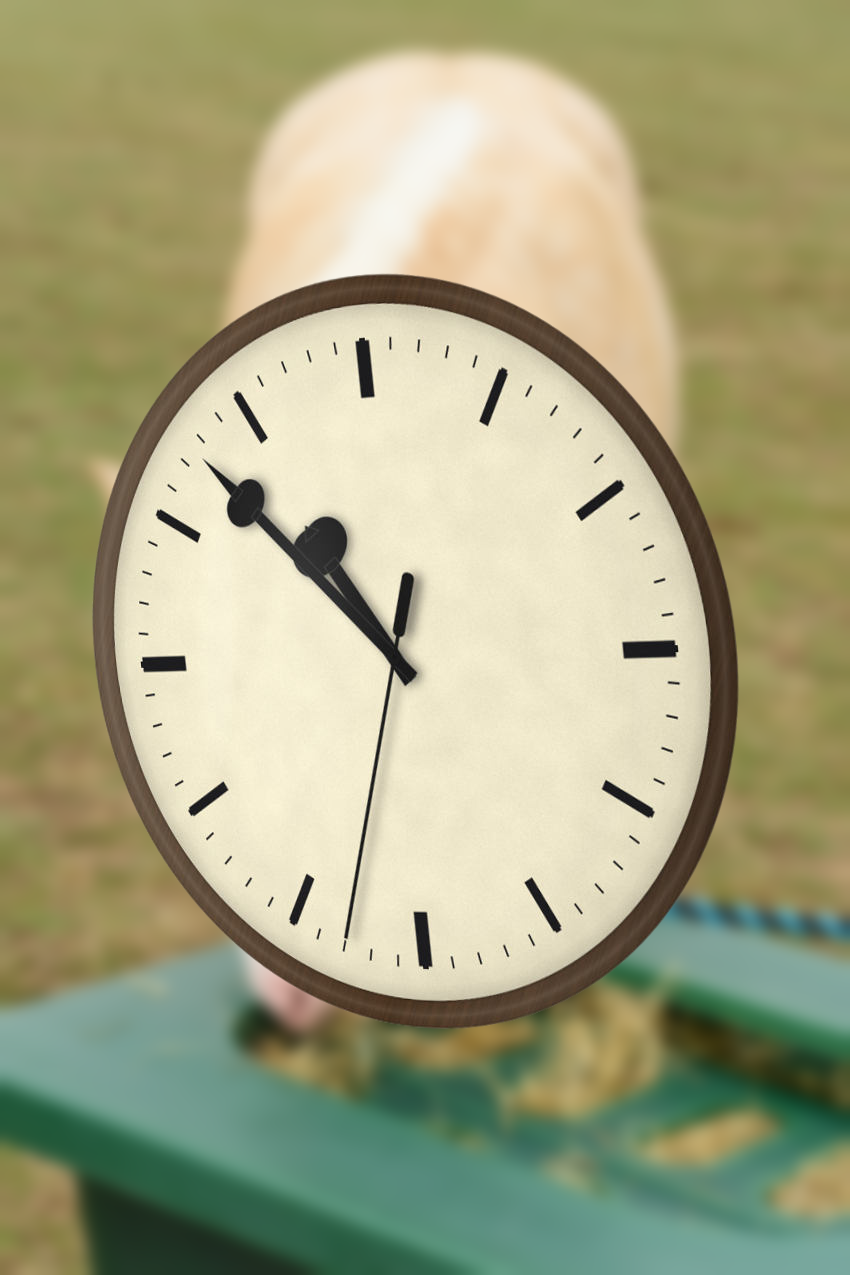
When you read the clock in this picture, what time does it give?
10:52:33
